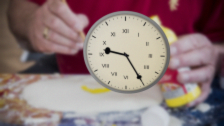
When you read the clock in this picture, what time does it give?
9:25
